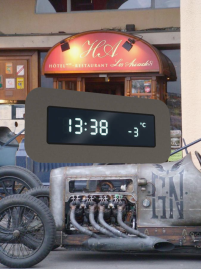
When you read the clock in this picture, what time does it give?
13:38
